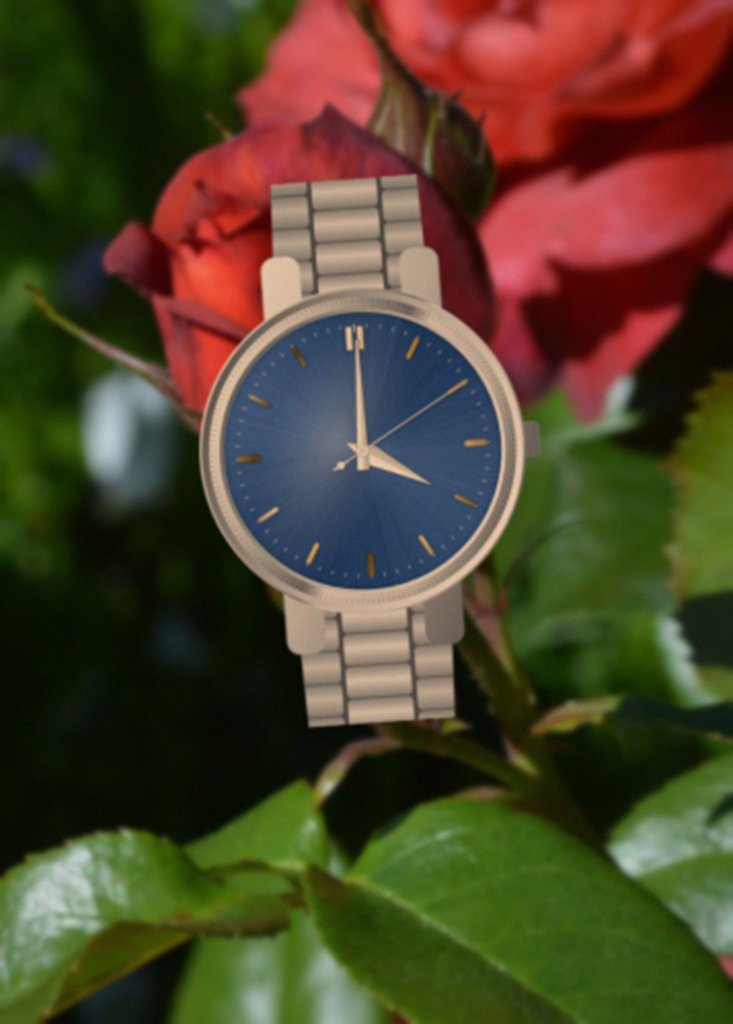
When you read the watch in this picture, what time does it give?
4:00:10
